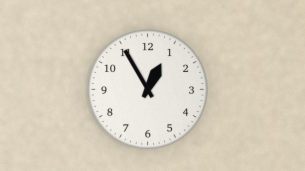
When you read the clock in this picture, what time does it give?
12:55
